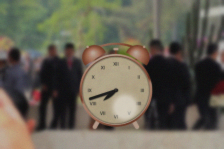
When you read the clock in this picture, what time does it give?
7:42
